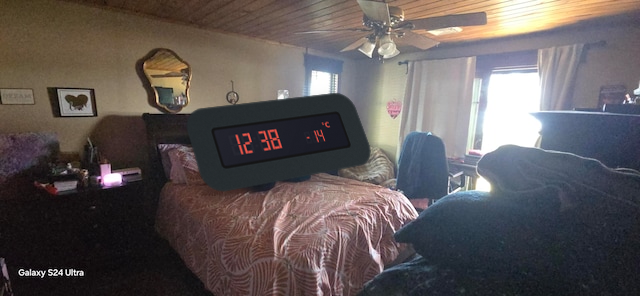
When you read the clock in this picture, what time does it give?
12:38
